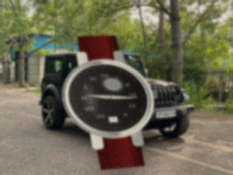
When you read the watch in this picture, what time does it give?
9:16
